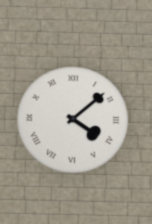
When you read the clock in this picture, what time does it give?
4:08
